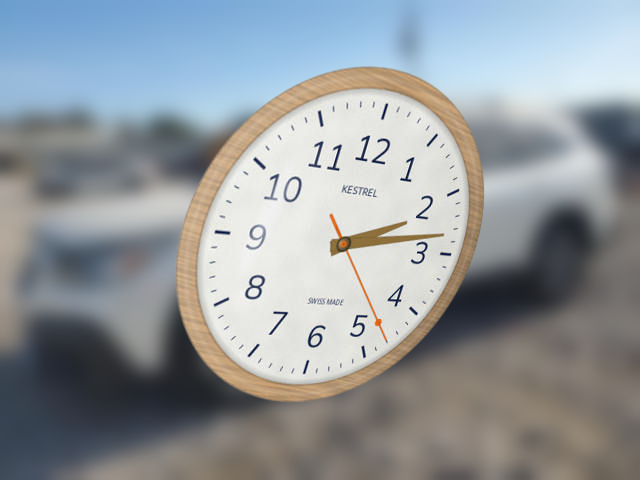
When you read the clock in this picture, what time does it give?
2:13:23
